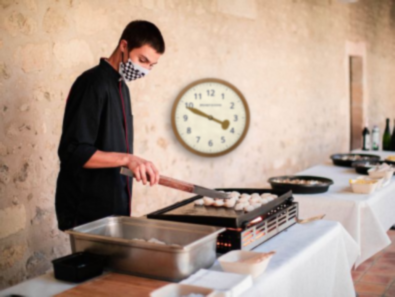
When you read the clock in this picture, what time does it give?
3:49
